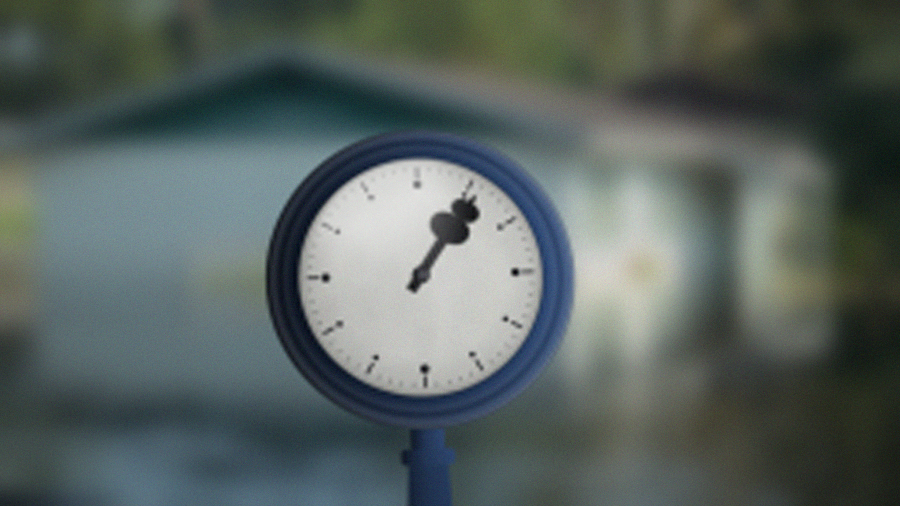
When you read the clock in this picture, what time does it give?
1:06
